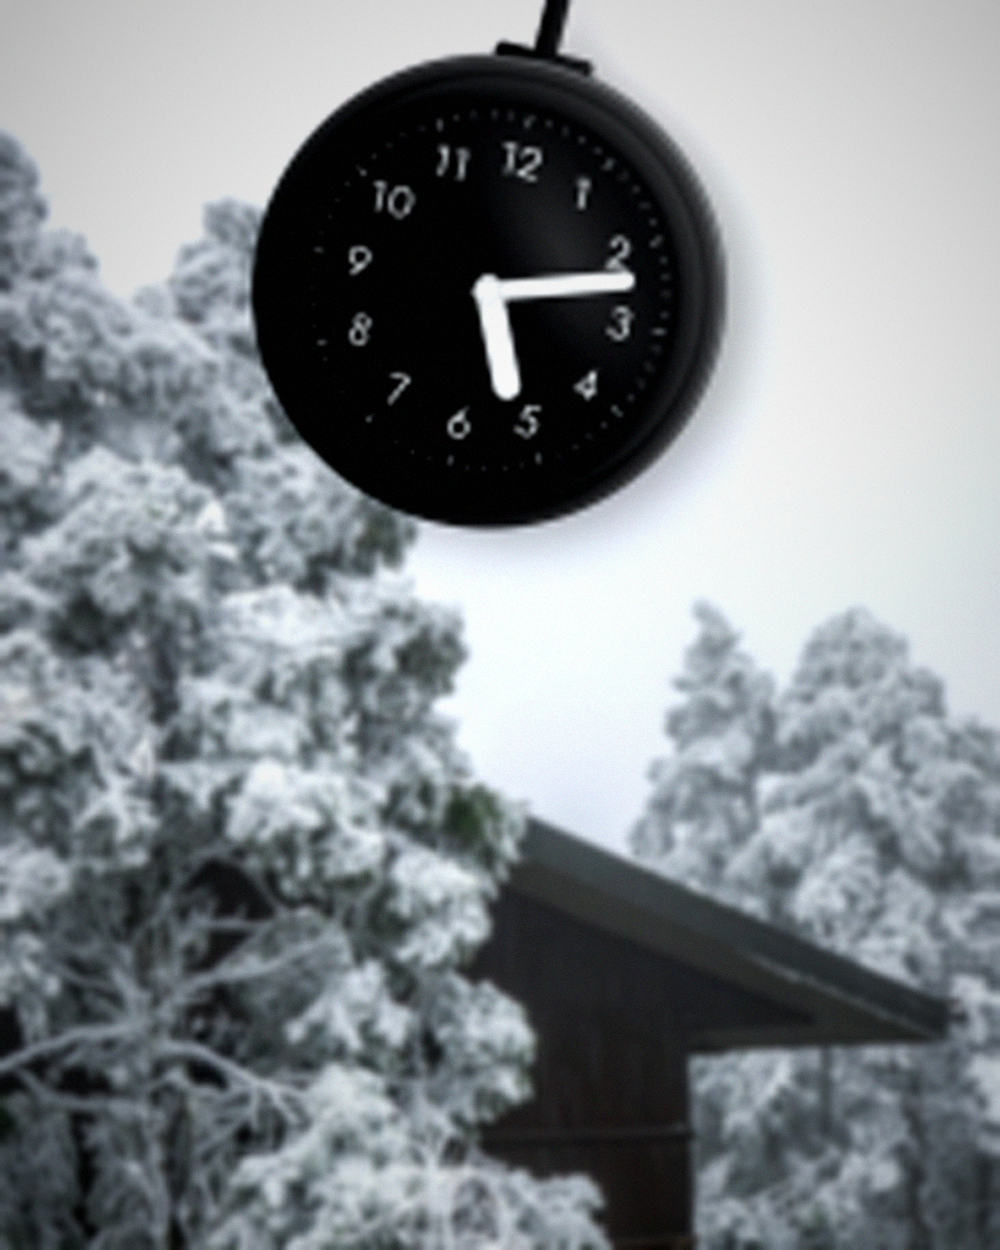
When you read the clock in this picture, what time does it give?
5:12
